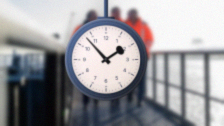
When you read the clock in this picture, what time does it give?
1:53
